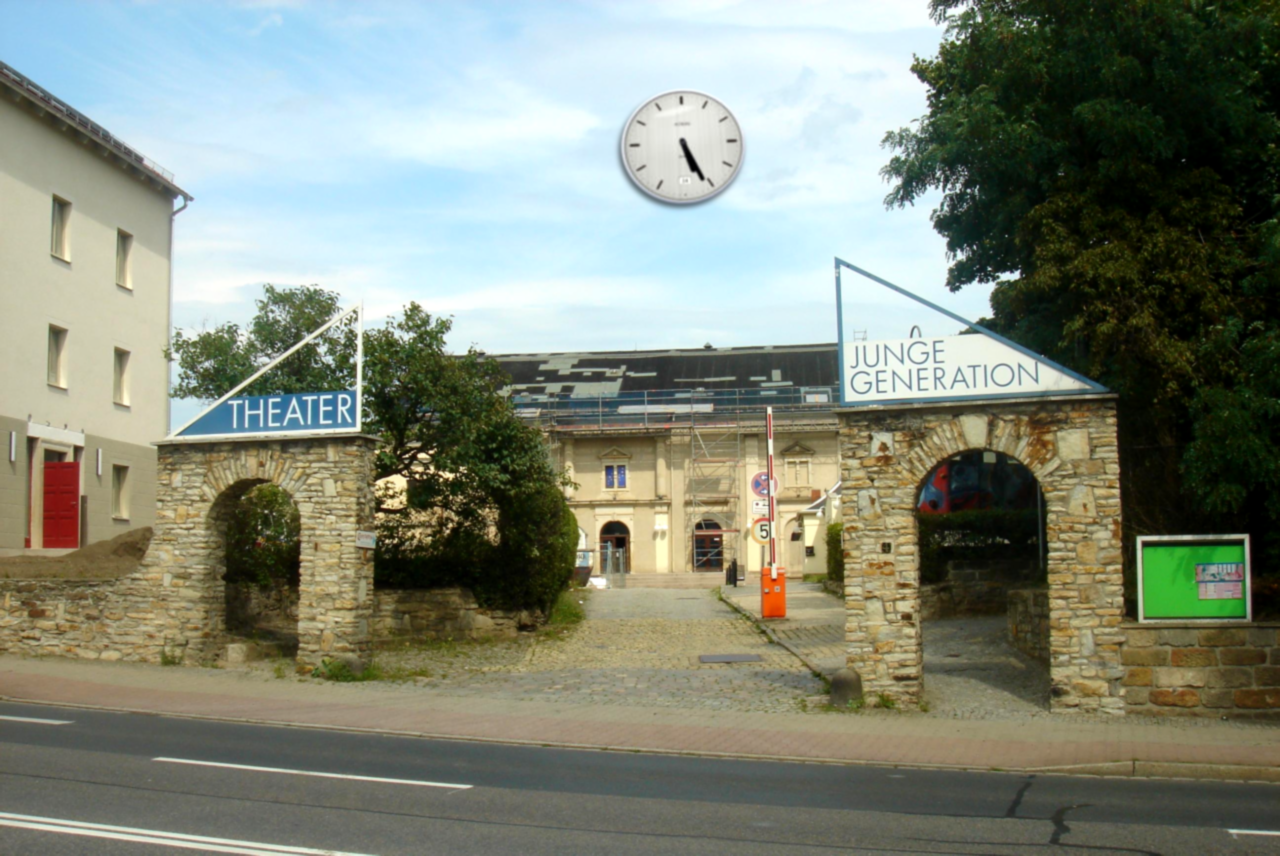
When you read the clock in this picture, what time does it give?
5:26
